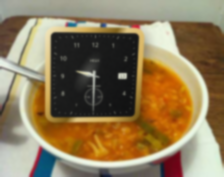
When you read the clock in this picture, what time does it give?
9:30
